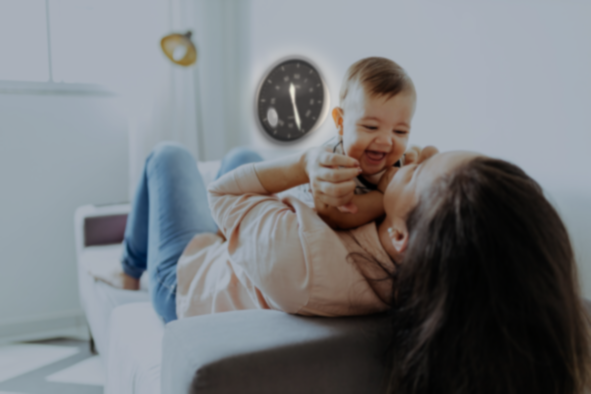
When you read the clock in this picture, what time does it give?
11:26
